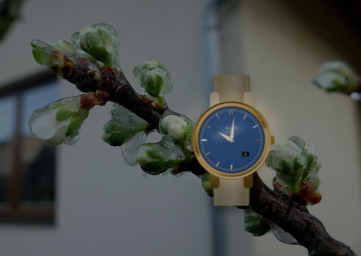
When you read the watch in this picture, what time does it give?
10:01
